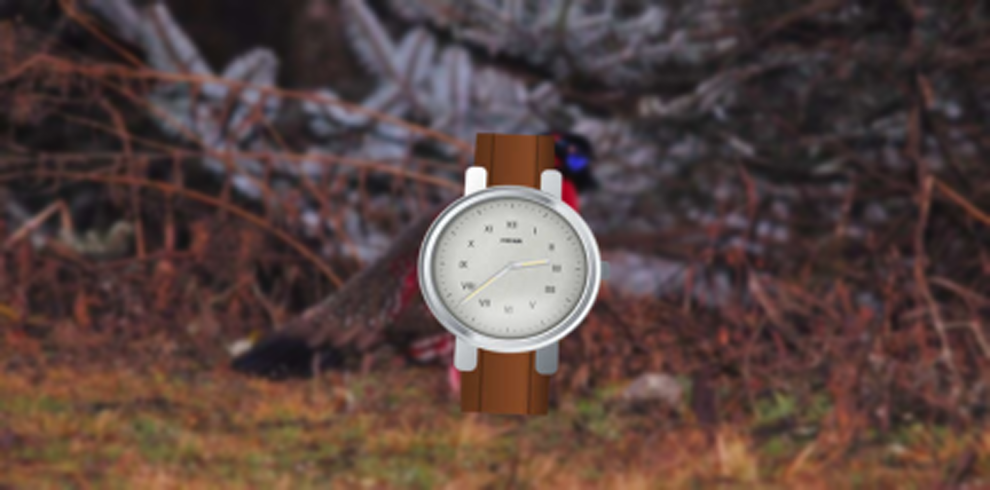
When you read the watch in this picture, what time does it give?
2:38
